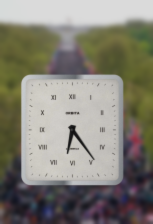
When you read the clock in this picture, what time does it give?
6:24
